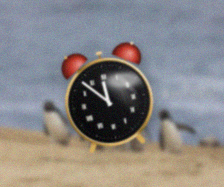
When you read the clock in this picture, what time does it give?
11:53
